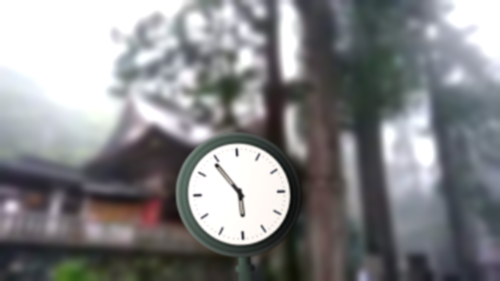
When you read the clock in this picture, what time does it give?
5:54
